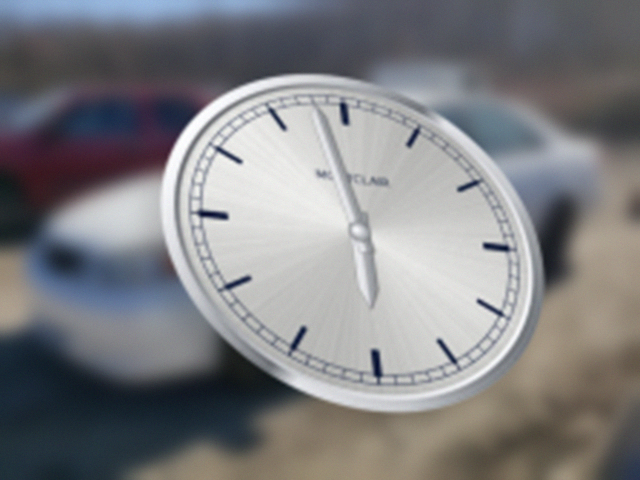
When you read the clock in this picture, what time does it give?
5:58
